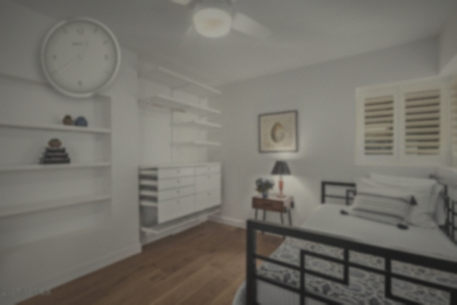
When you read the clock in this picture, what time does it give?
12:39
